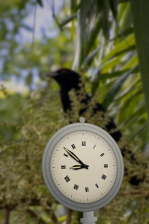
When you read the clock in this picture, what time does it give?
8:52
